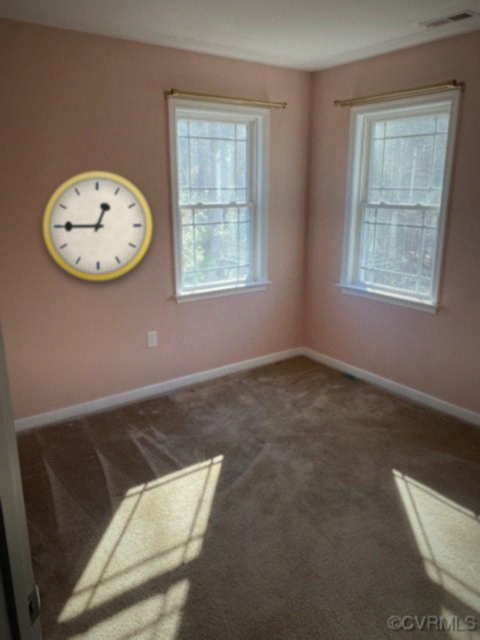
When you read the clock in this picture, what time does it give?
12:45
